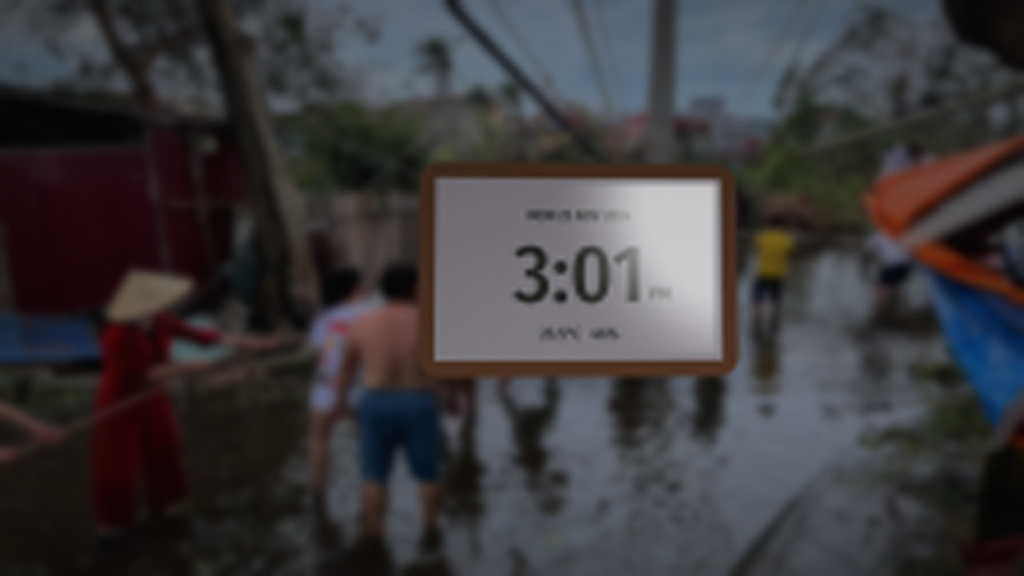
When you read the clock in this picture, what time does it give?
3:01
